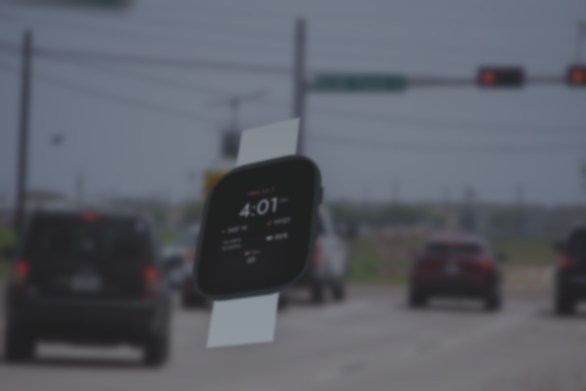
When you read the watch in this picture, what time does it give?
4:01
